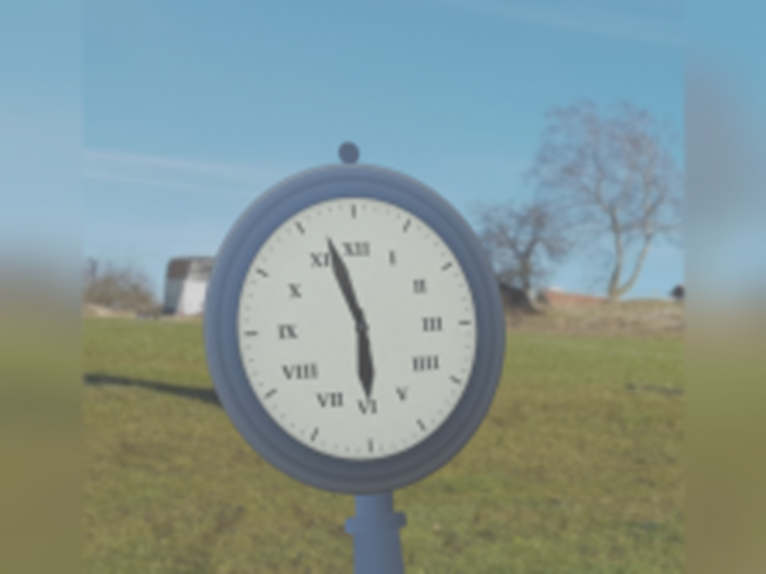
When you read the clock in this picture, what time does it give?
5:57
